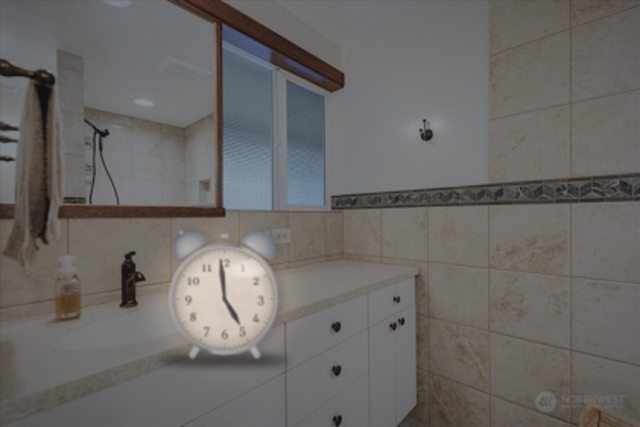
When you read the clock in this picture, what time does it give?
4:59
